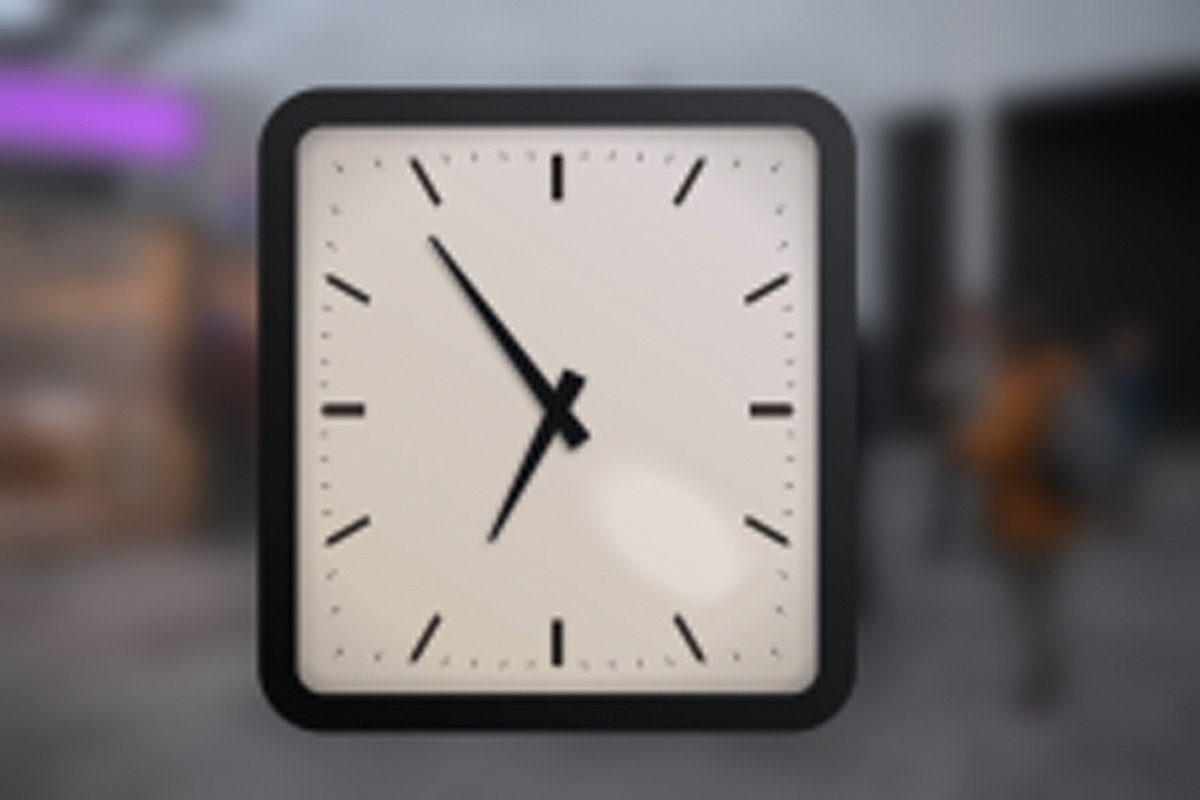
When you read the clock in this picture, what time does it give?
6:54
